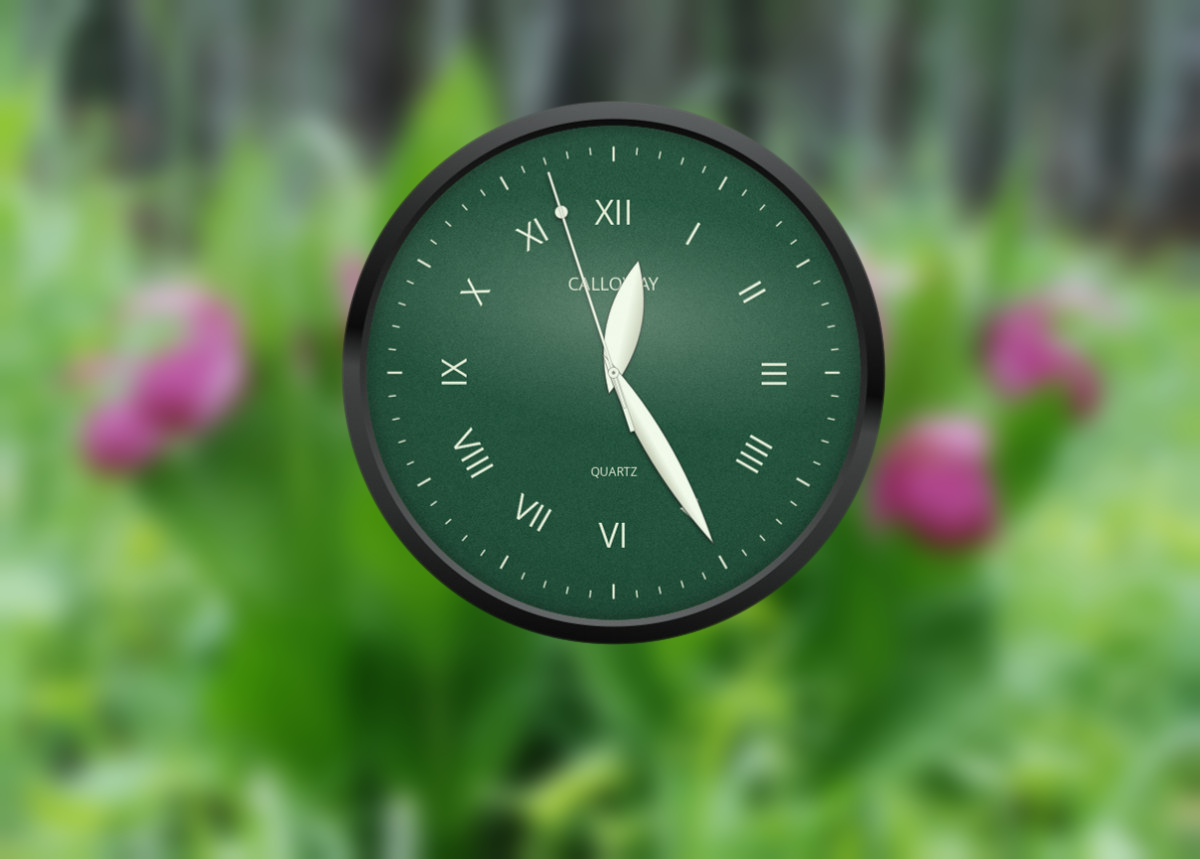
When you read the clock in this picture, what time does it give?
12:24:57
